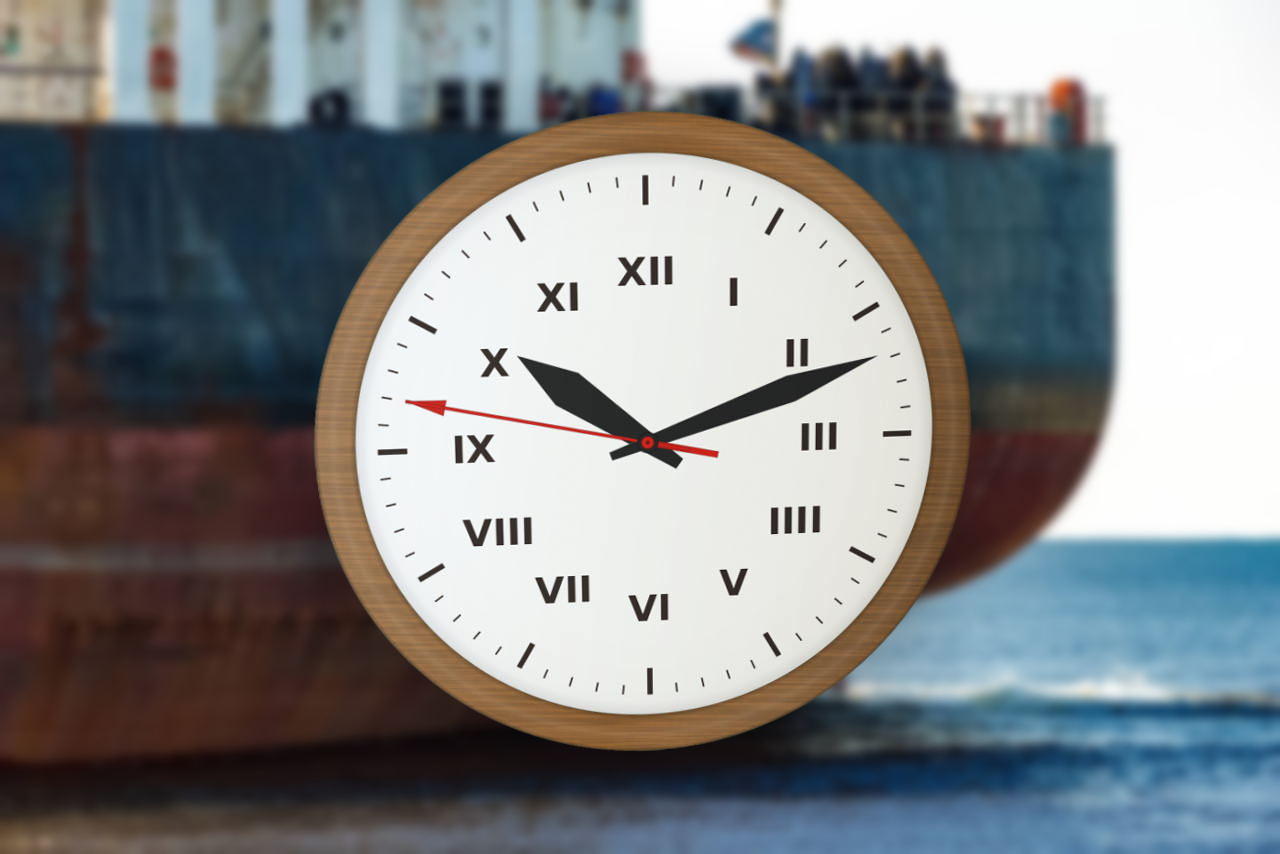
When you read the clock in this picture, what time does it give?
10:11:47
